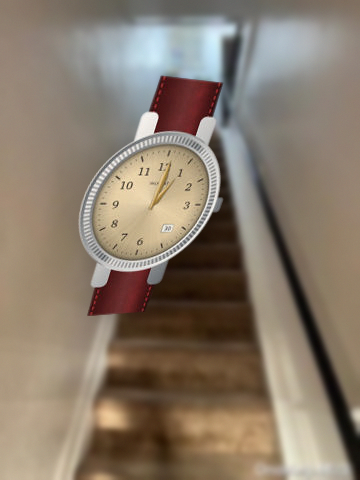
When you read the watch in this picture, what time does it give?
1:01
